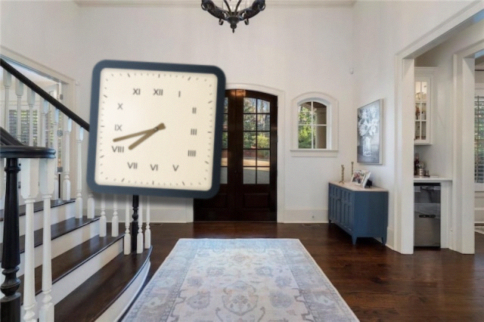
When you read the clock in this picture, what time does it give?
7:42
